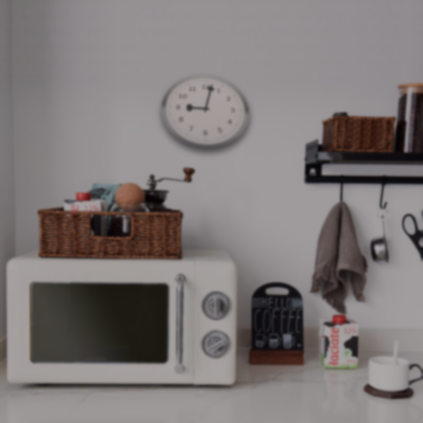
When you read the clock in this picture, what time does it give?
9:02
